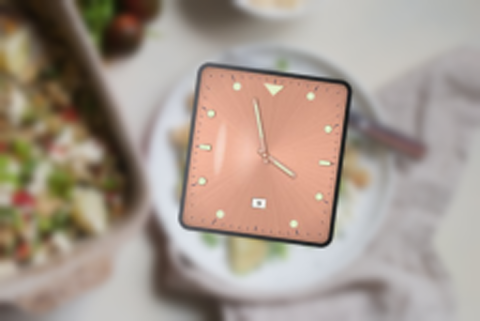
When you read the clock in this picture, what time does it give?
3:57
